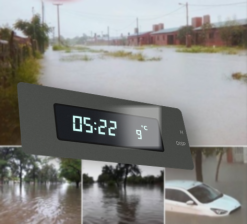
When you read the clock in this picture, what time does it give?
5:22
